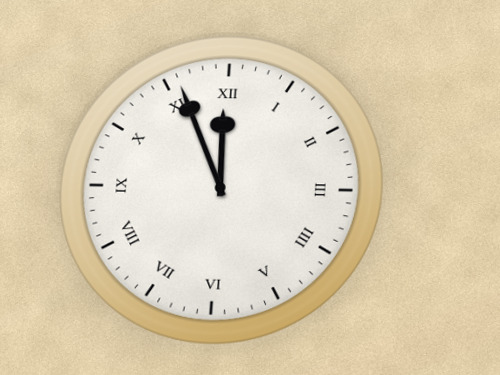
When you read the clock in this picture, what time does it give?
11:56
